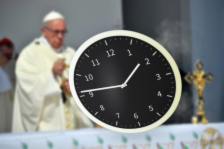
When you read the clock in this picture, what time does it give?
1:46
